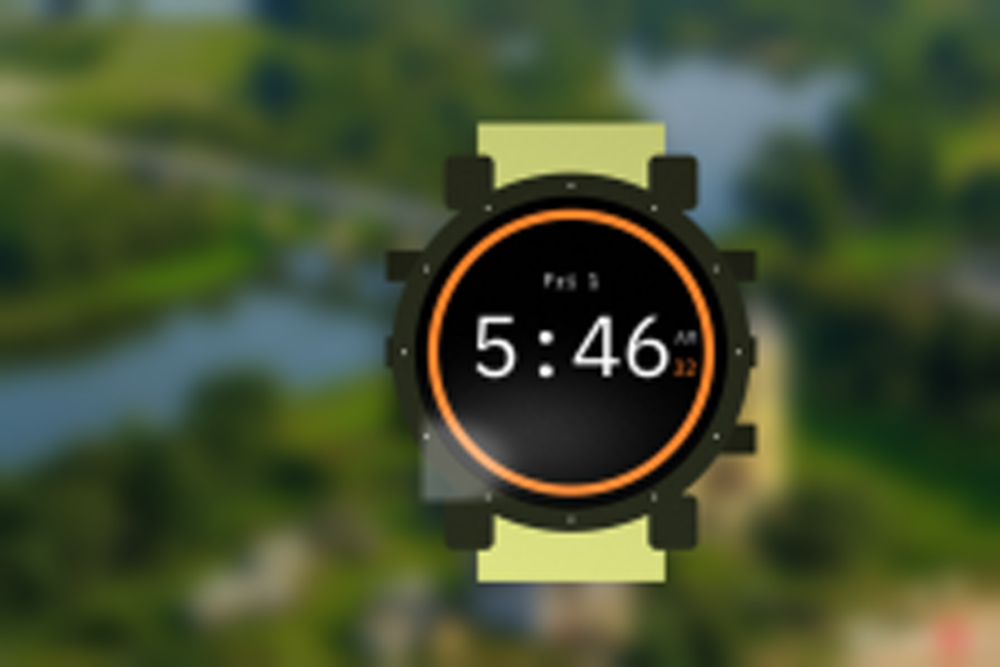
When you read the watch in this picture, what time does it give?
5:46
